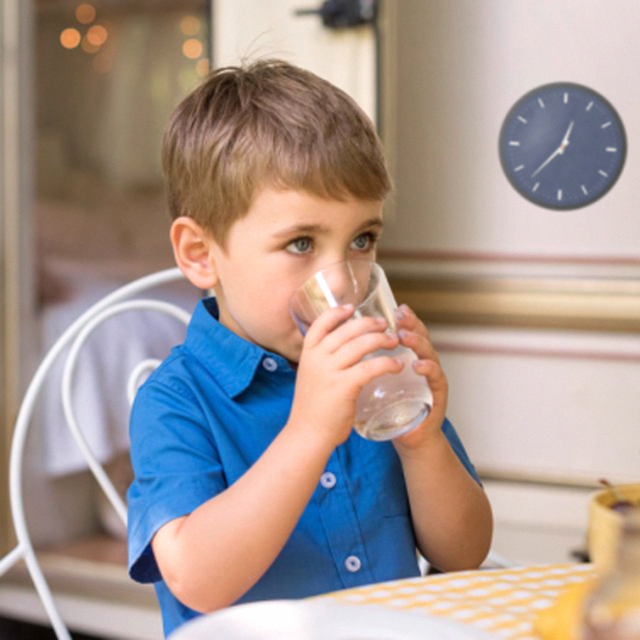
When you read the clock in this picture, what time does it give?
12:37
